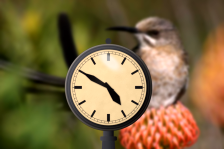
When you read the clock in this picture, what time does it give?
4:50
